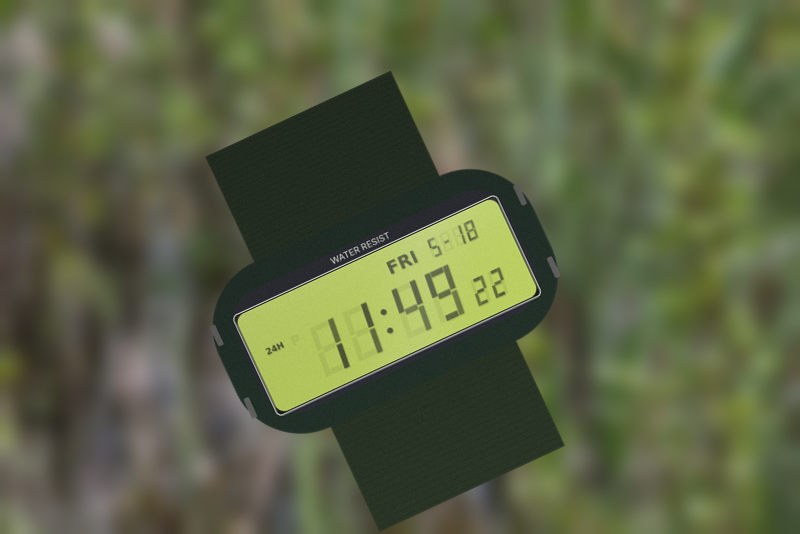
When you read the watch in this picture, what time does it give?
11:49:22
